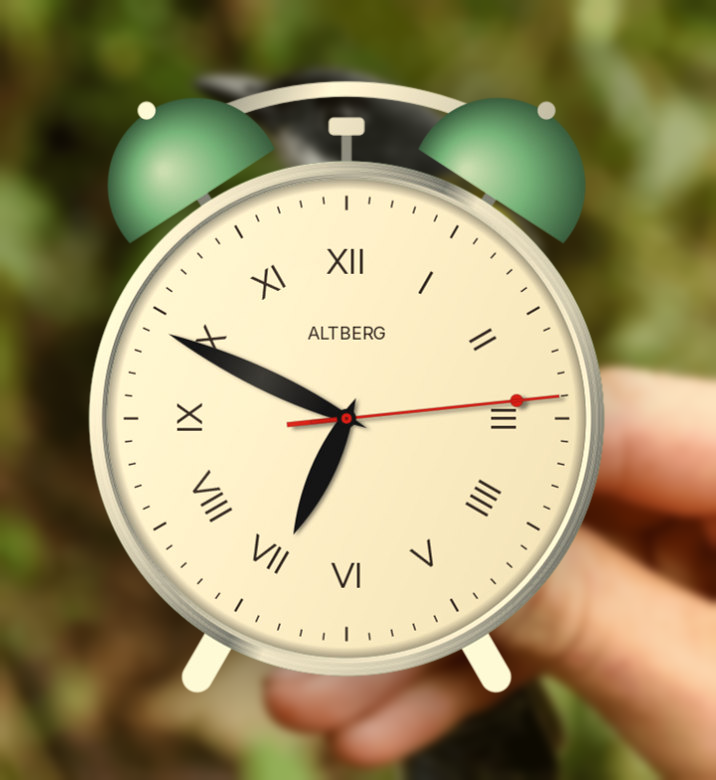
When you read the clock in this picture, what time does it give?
6:49:14
